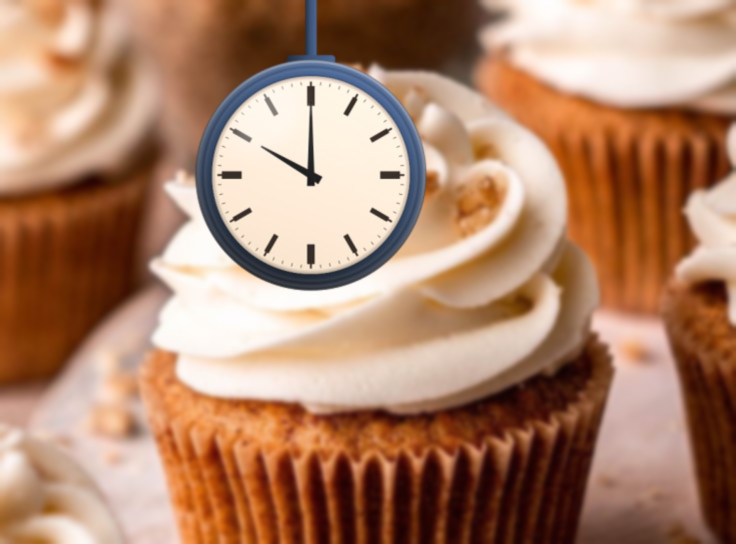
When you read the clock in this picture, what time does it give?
10:00
